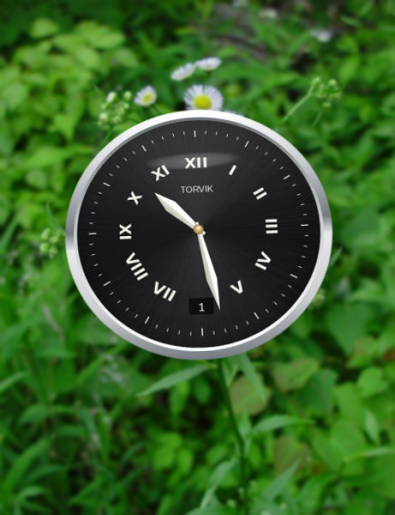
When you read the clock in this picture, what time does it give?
10:28
